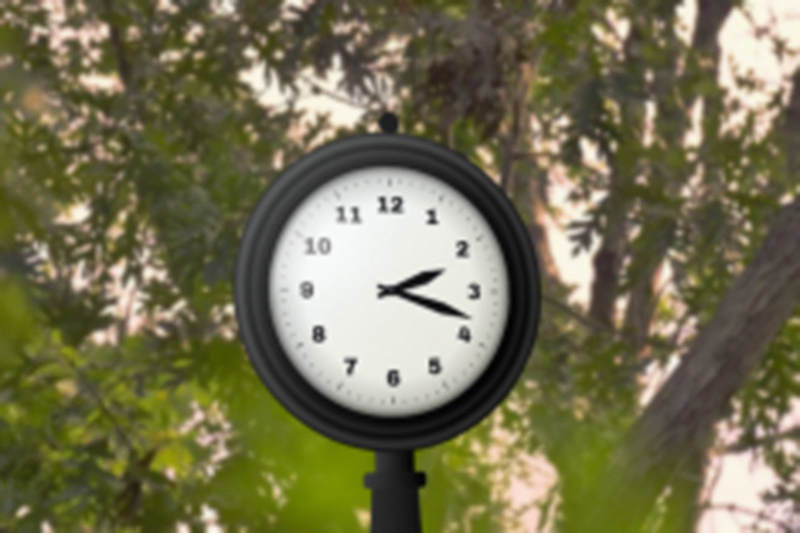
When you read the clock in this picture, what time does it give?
2:18
